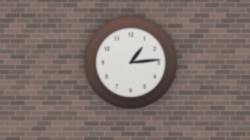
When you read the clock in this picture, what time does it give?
1:14
